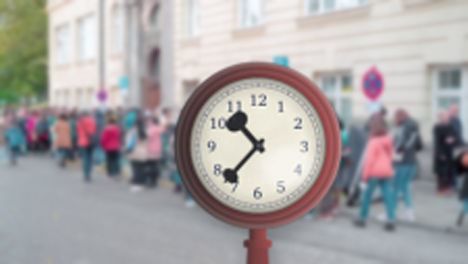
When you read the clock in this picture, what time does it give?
10:37
